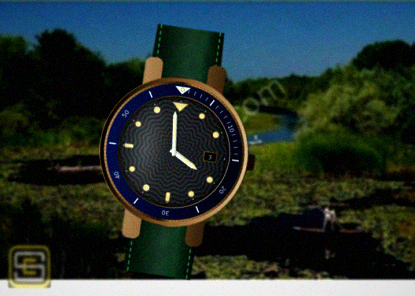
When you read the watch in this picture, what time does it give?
3:59
